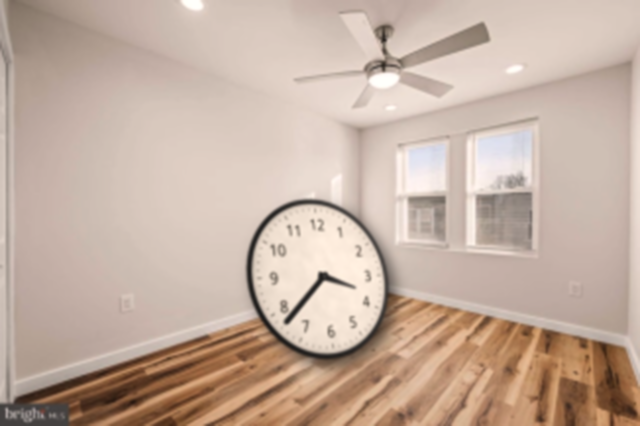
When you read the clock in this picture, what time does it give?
3:38
